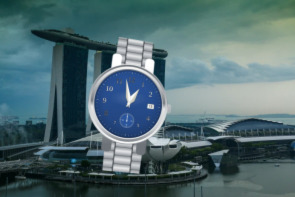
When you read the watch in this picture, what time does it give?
12:58
